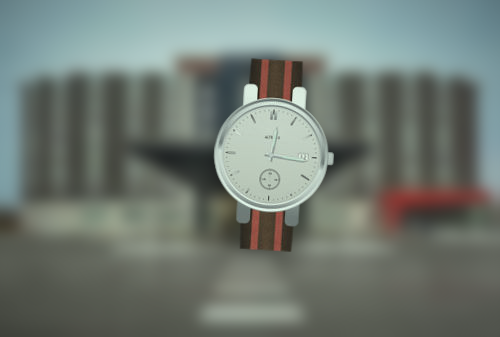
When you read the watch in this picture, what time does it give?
12:16
